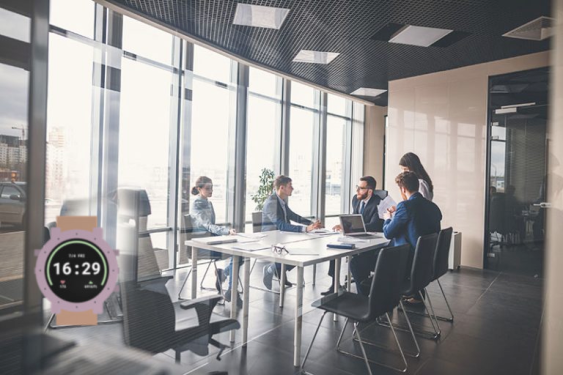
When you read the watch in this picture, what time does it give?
16:29
